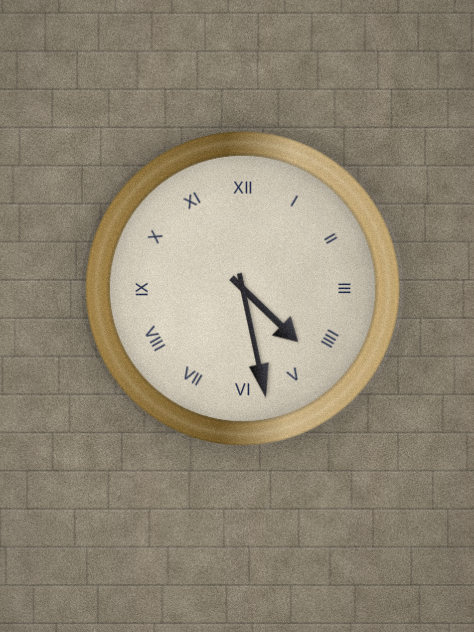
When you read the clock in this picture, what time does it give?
4:28
